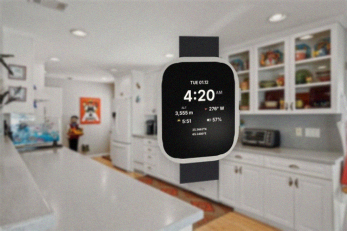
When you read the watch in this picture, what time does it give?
4:20
